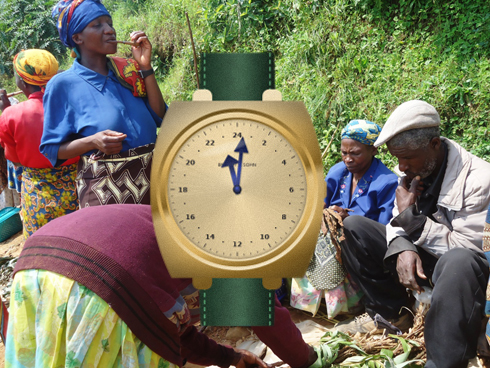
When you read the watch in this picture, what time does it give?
23:01
